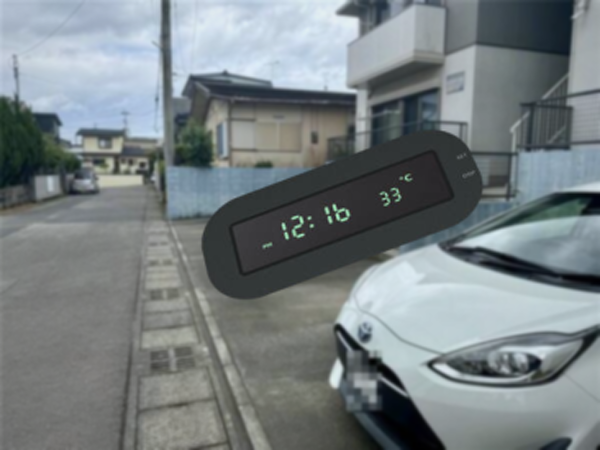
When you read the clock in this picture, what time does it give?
12:16
